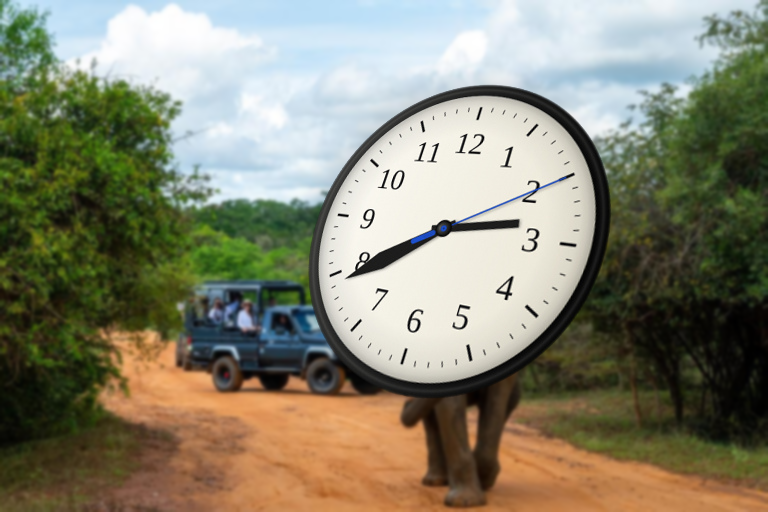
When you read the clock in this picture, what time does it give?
2:39:10
